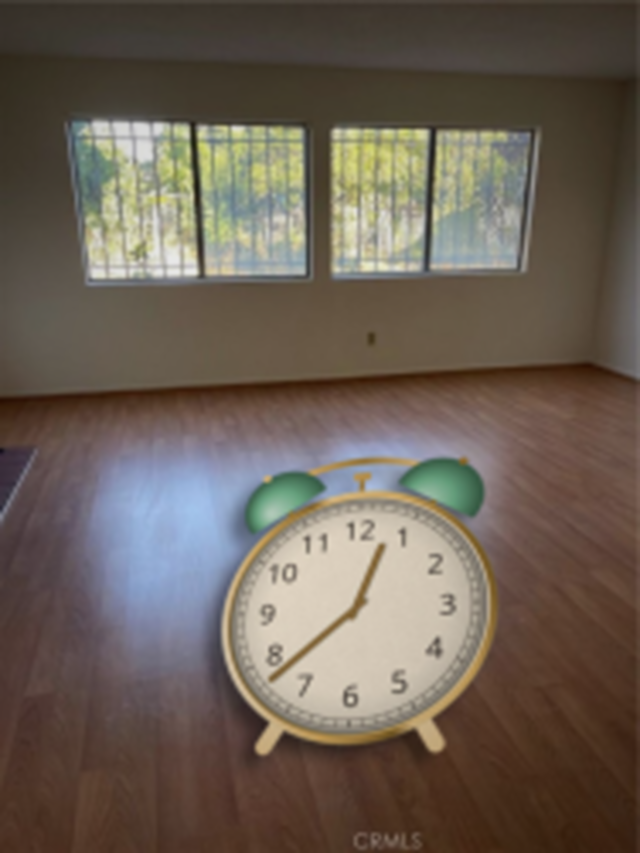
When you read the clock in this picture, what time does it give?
12:38
